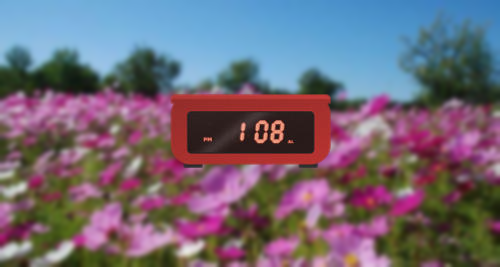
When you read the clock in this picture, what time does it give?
1:08
